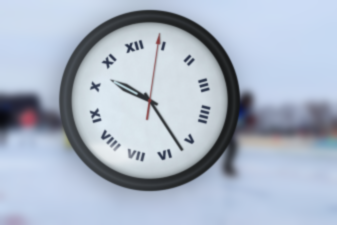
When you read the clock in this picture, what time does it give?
10:27:04
